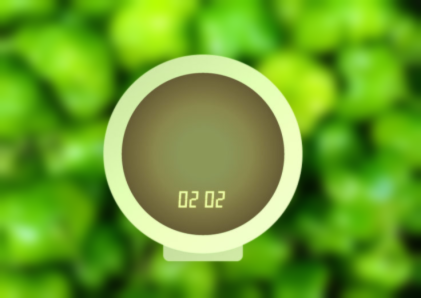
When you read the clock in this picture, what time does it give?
2:02
